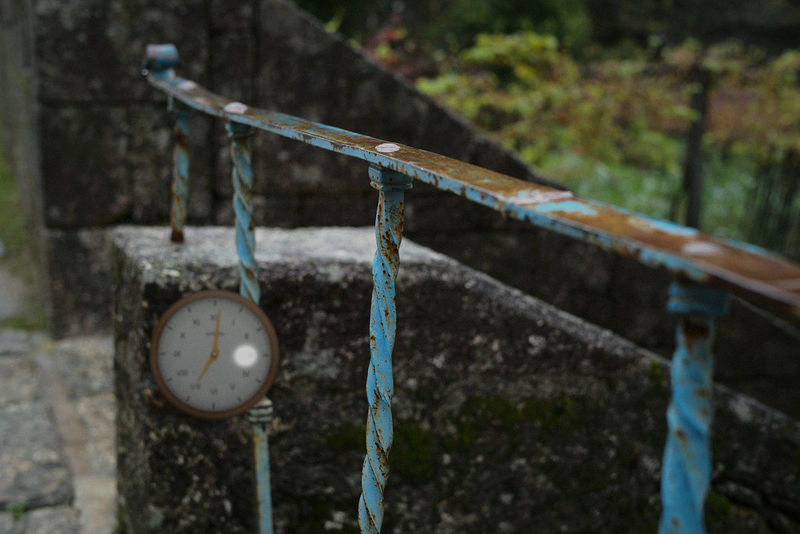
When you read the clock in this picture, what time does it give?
7:01
